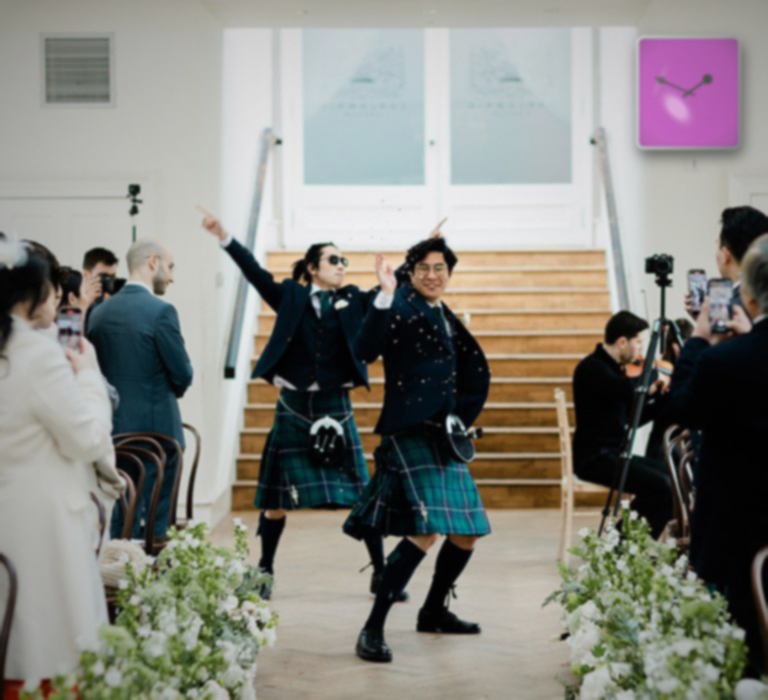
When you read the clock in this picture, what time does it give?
1:49
